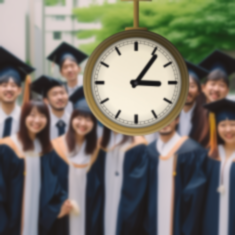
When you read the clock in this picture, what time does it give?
3:06
